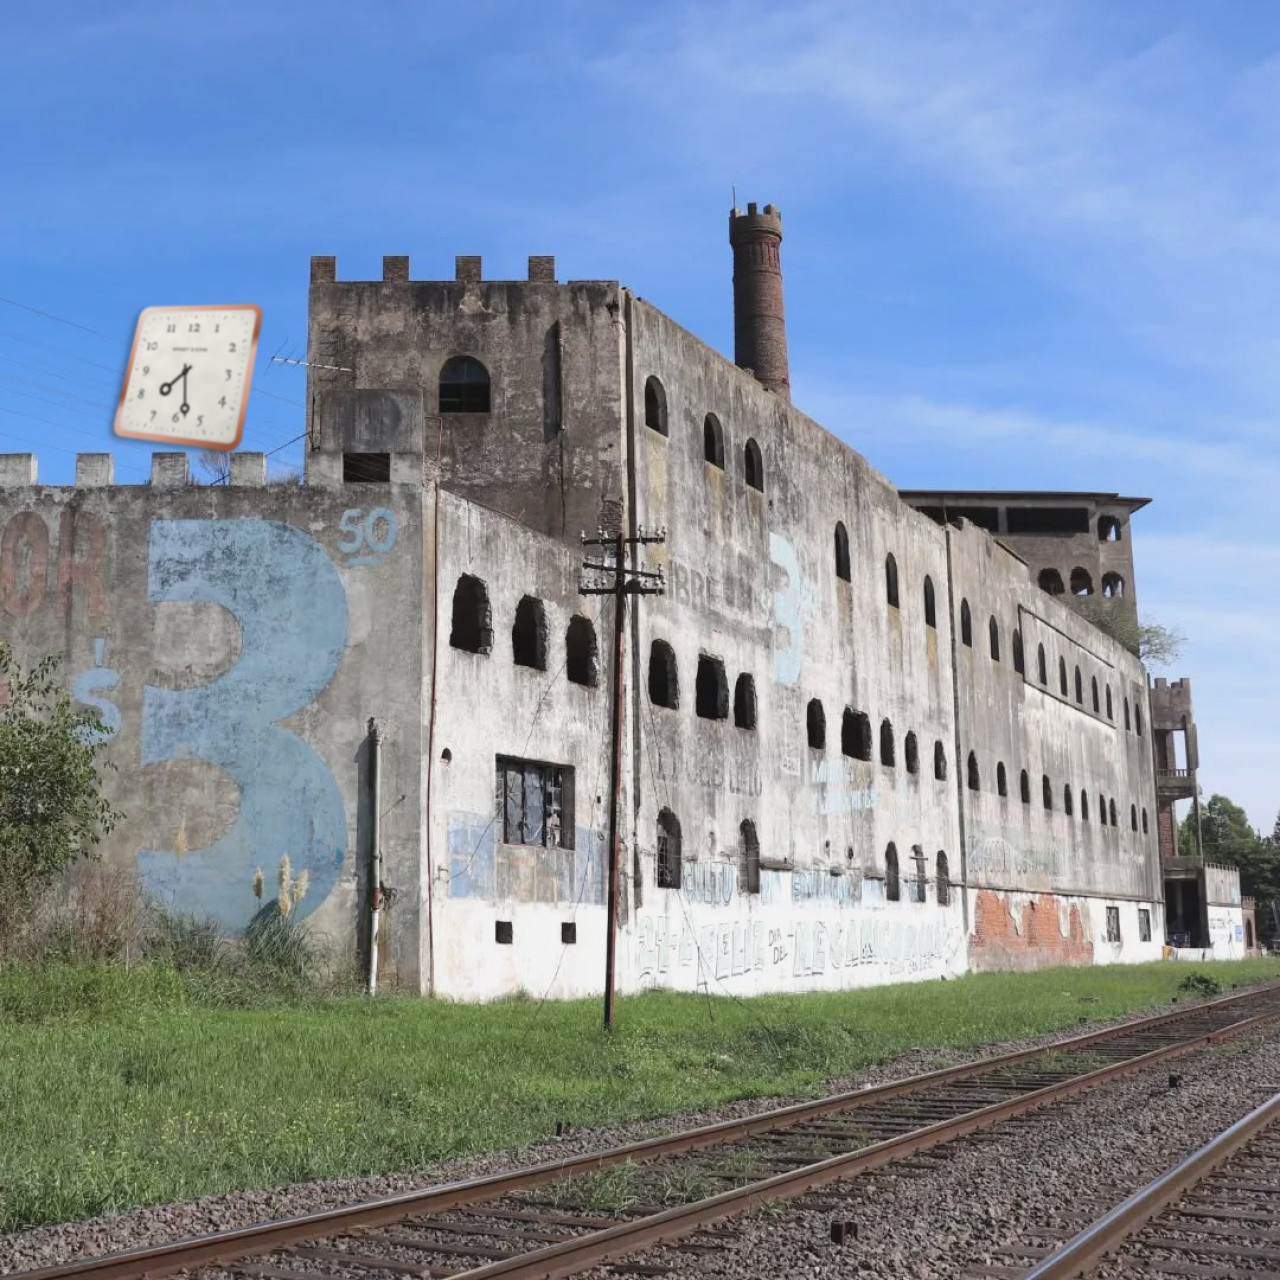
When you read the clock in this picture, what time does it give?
7:28
